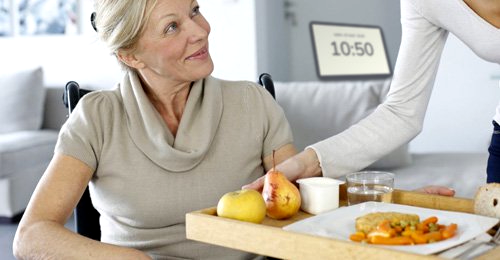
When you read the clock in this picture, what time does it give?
10:50
